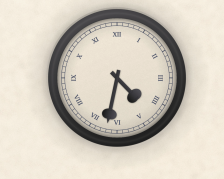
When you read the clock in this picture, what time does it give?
4:32
